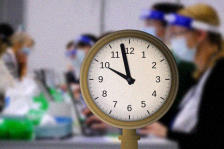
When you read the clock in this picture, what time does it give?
9:58
